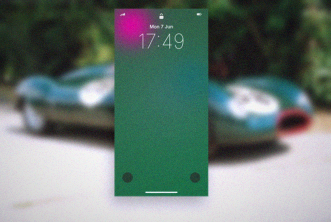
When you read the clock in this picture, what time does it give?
17:49
